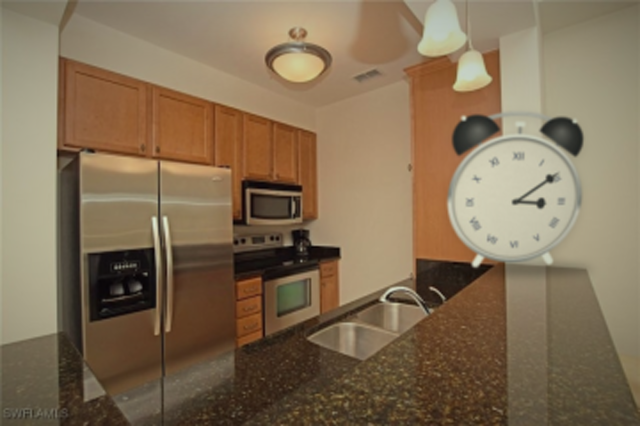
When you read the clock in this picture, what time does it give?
3:09
